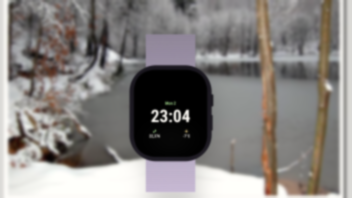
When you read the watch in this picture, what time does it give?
23:04
